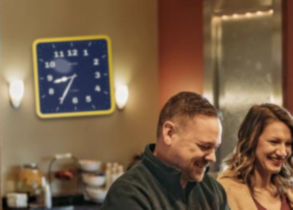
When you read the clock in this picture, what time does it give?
8:35
